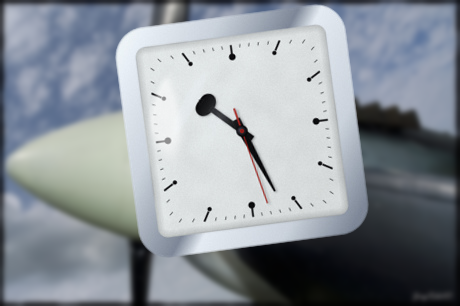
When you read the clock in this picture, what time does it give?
10:26:28
